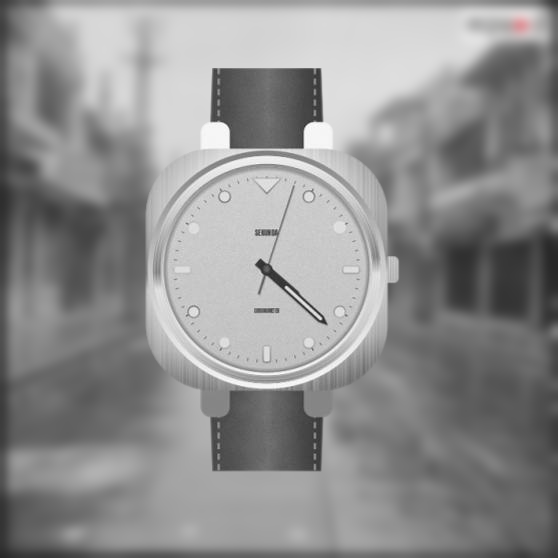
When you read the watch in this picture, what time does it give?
4:22:03
